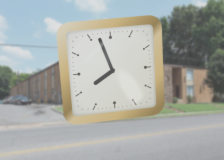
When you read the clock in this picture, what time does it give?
7:57
